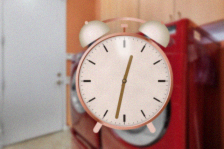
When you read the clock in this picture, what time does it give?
12:32
